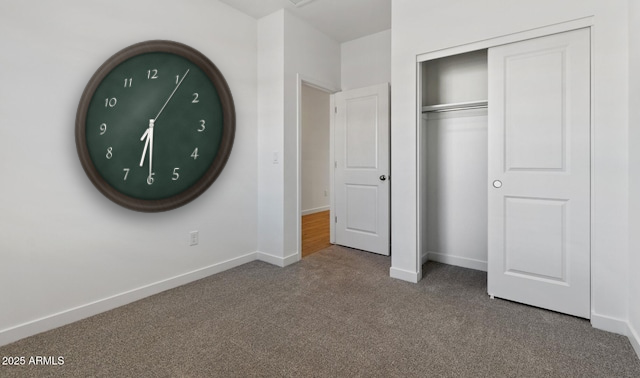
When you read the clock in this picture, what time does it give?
6:30:06
